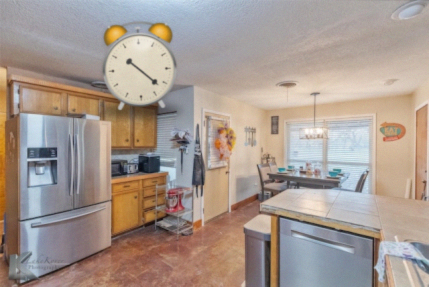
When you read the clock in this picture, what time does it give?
10:22
